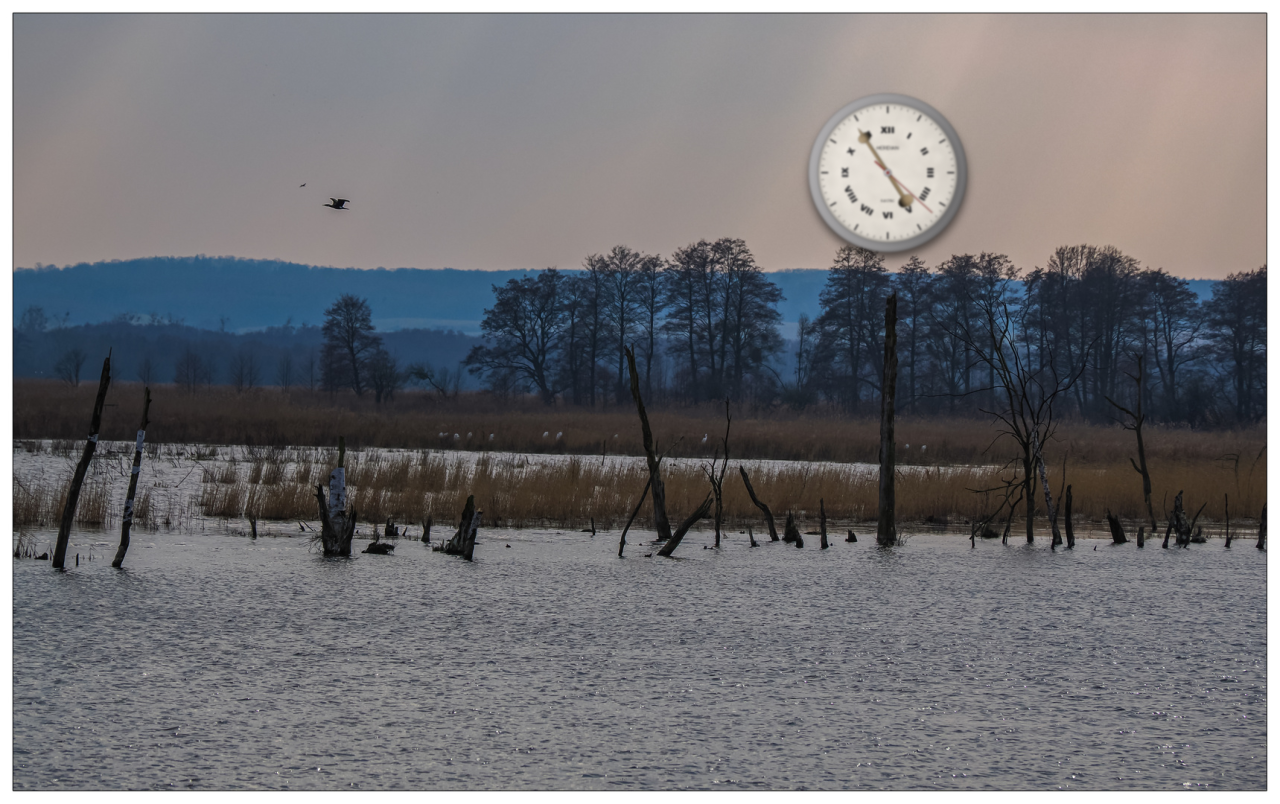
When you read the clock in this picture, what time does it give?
4:54:22
